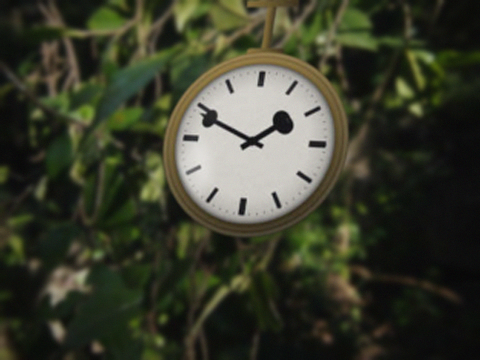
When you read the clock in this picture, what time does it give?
1:49
